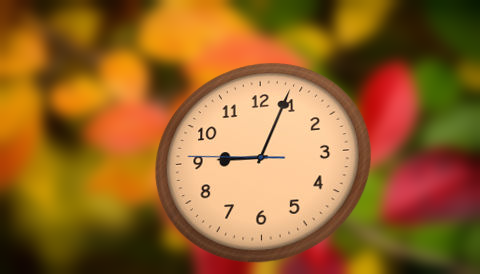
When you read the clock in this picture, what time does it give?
9:03:46
